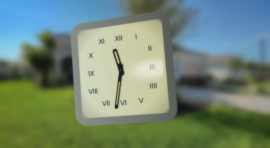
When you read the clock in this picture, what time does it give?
11:32
